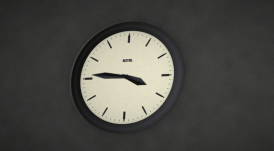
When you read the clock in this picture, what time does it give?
3:46
